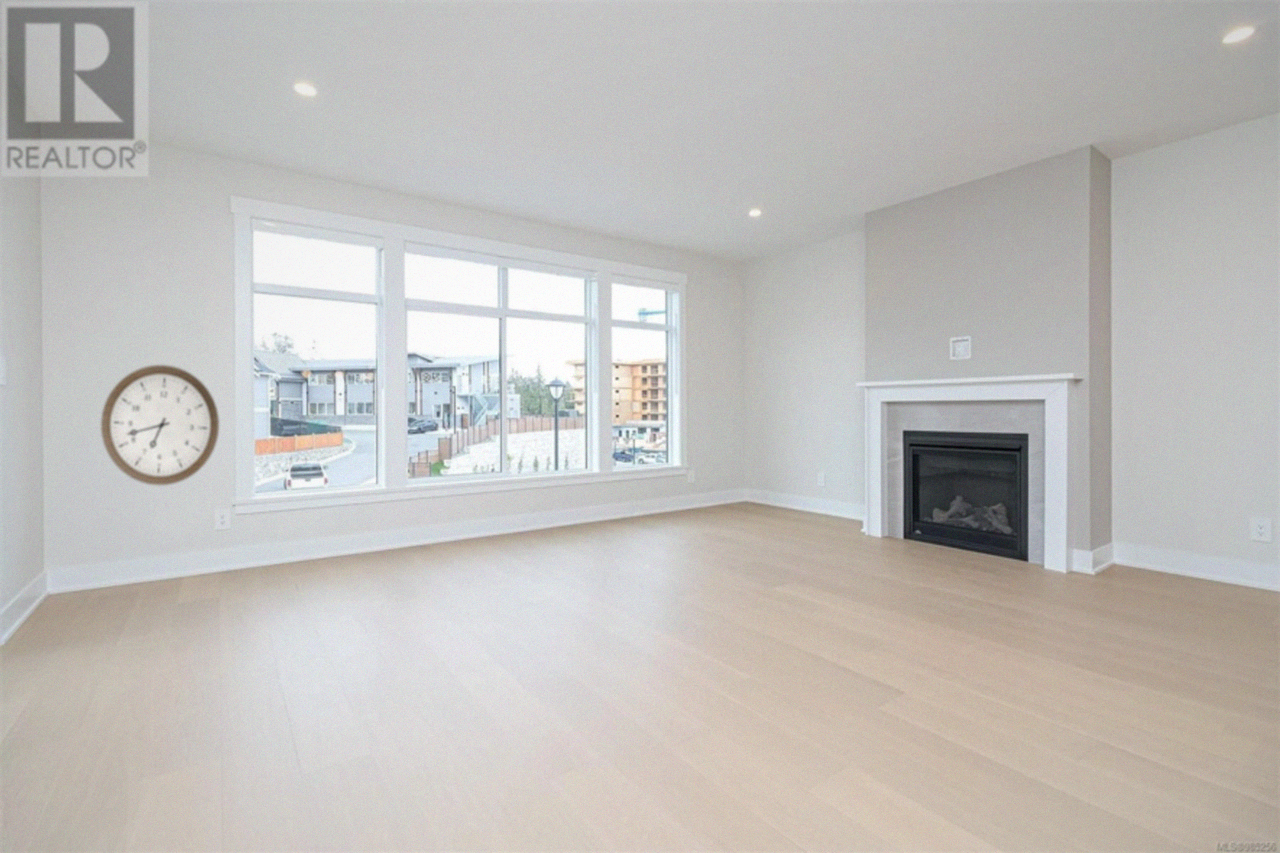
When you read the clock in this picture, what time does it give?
6:42
